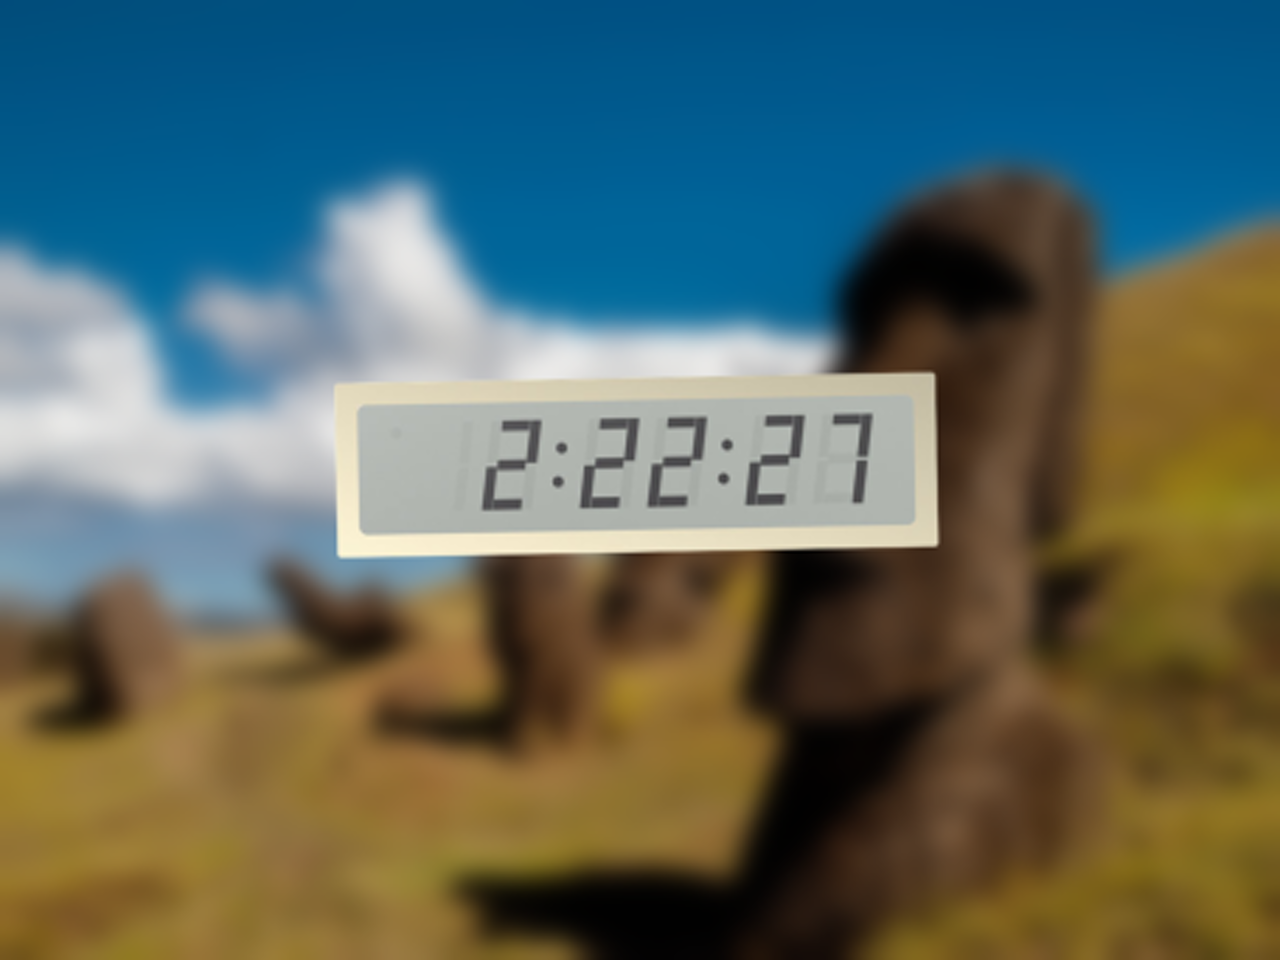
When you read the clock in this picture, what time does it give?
2:22:27
